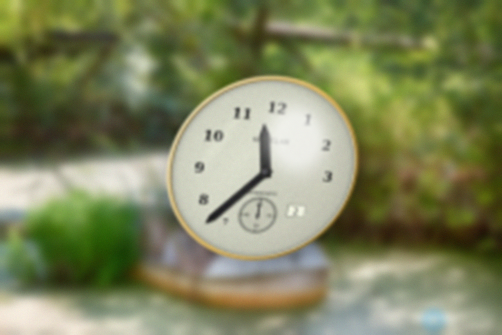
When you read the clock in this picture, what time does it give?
11:37
